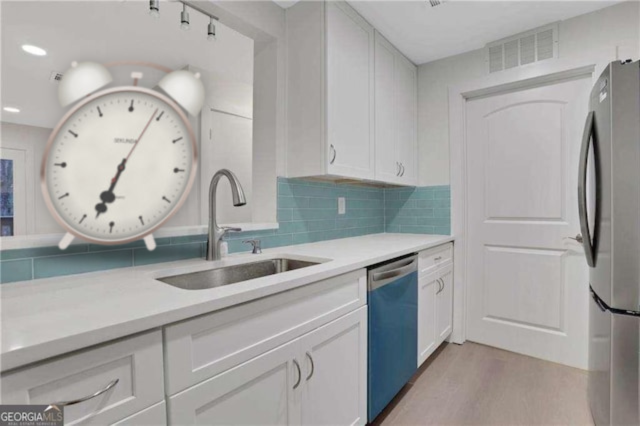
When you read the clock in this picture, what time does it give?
6:33:04
